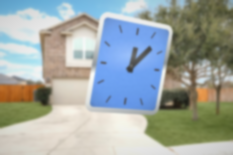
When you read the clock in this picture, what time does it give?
12:07
